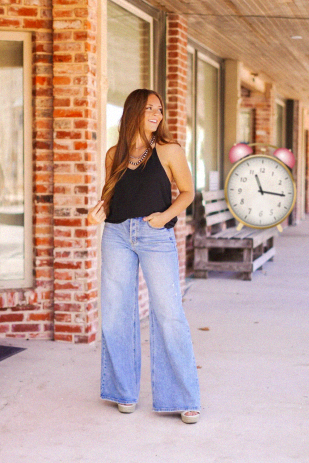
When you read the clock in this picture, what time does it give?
11:16
